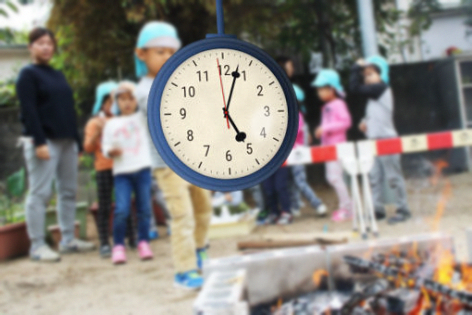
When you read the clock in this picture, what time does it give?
5:02:59
